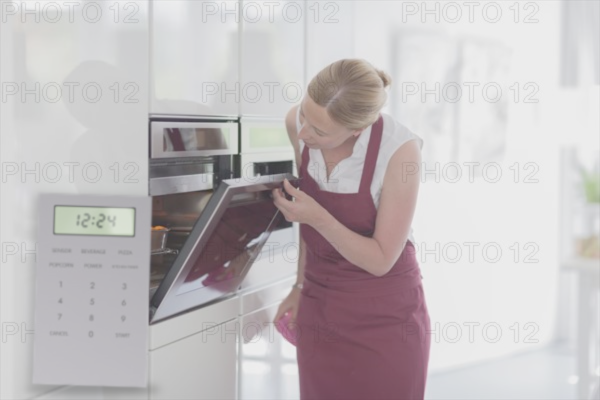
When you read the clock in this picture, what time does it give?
12:24
